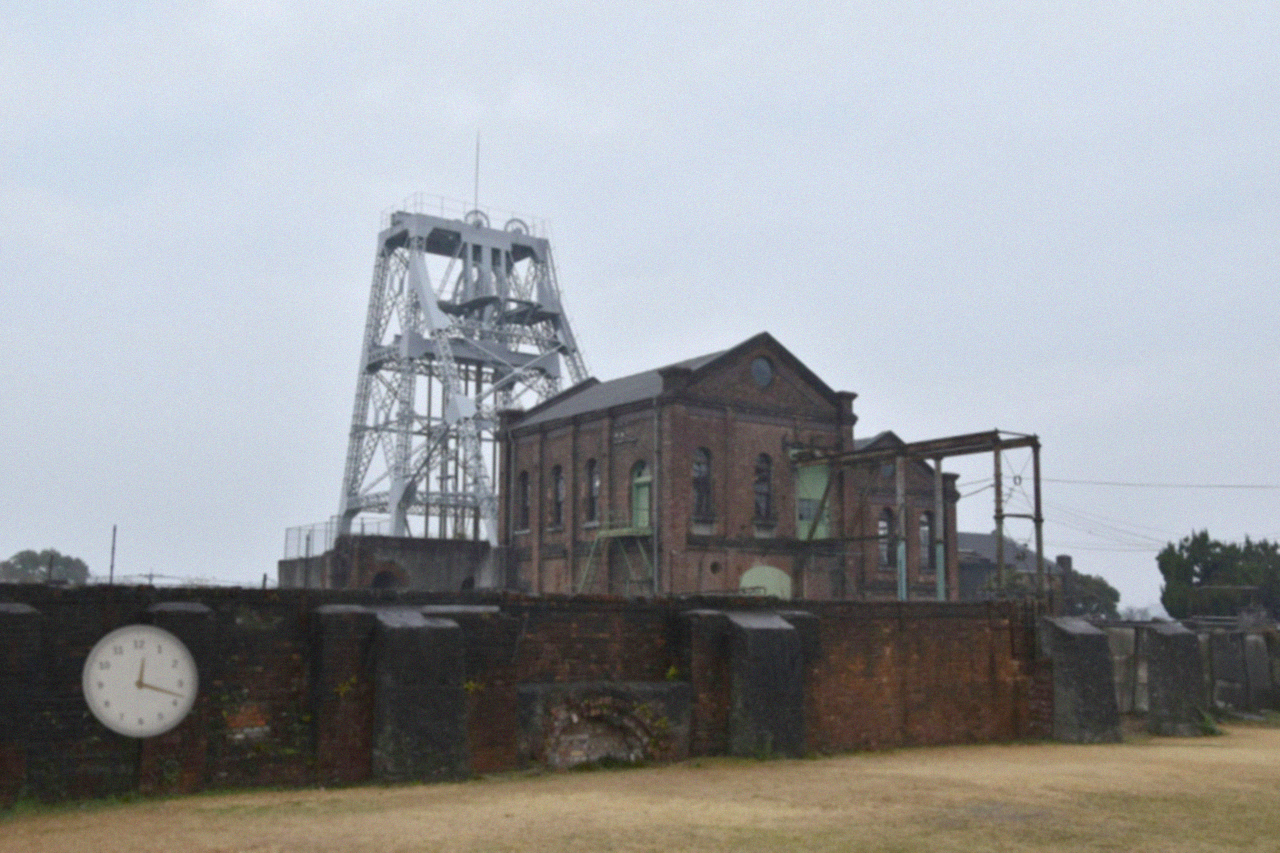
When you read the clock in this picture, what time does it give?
12:18
